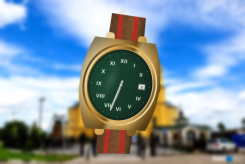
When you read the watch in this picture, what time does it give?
6:33
